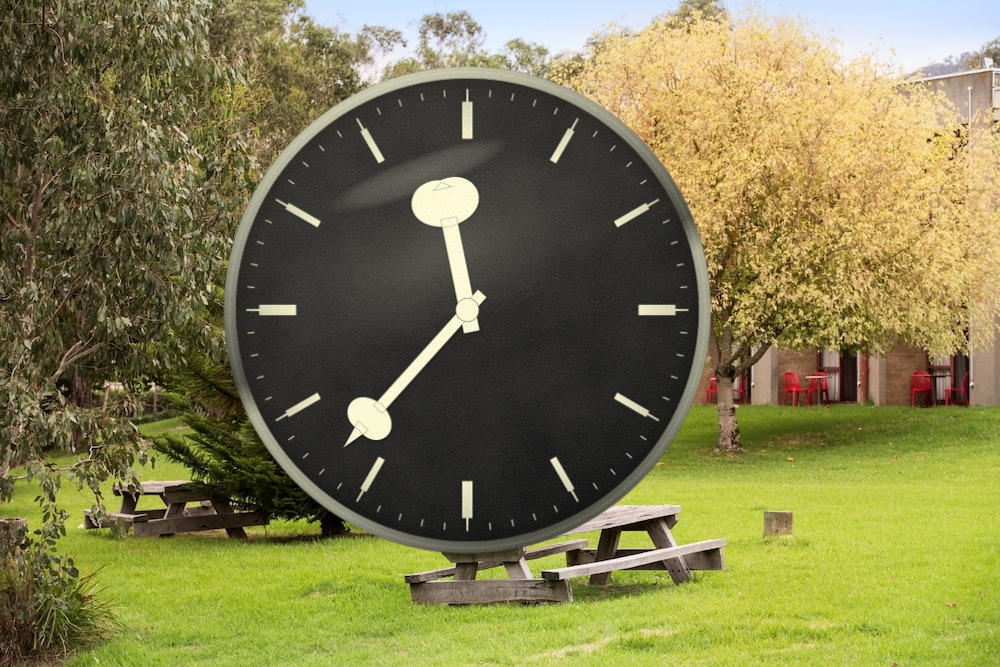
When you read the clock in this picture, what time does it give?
11:37
